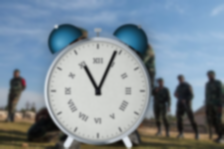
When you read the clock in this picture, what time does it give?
11:04
